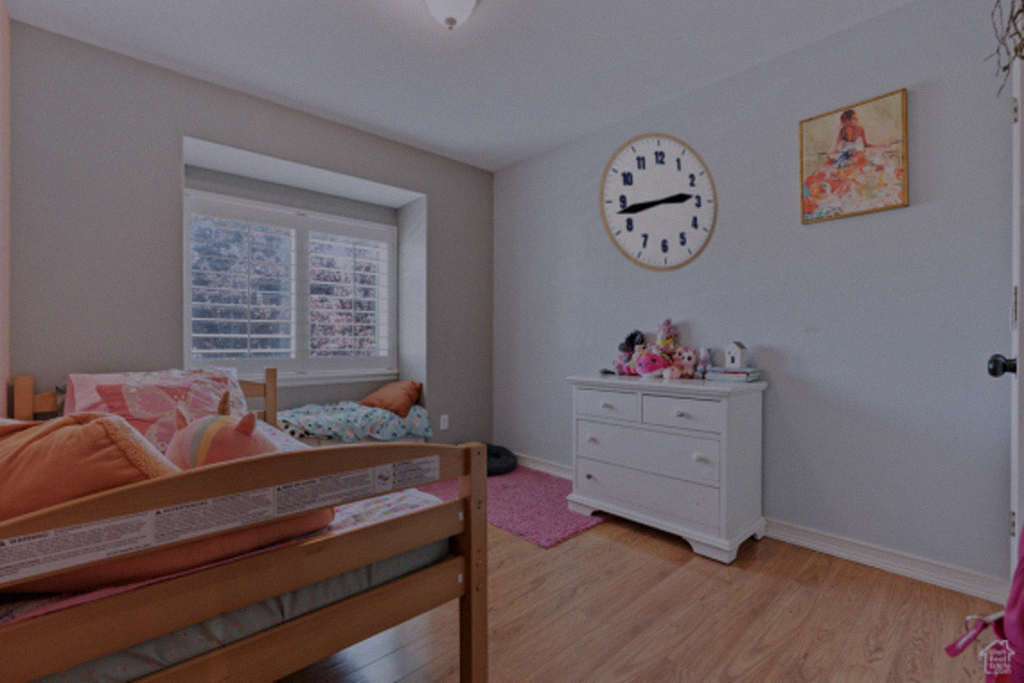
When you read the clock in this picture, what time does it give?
2:43
